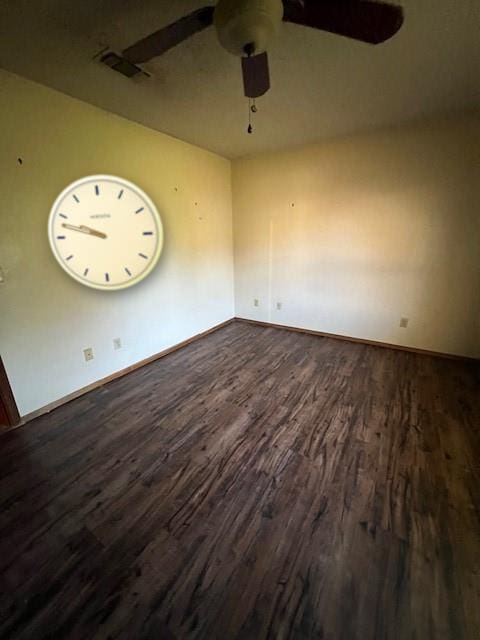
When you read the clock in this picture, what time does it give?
9:48
